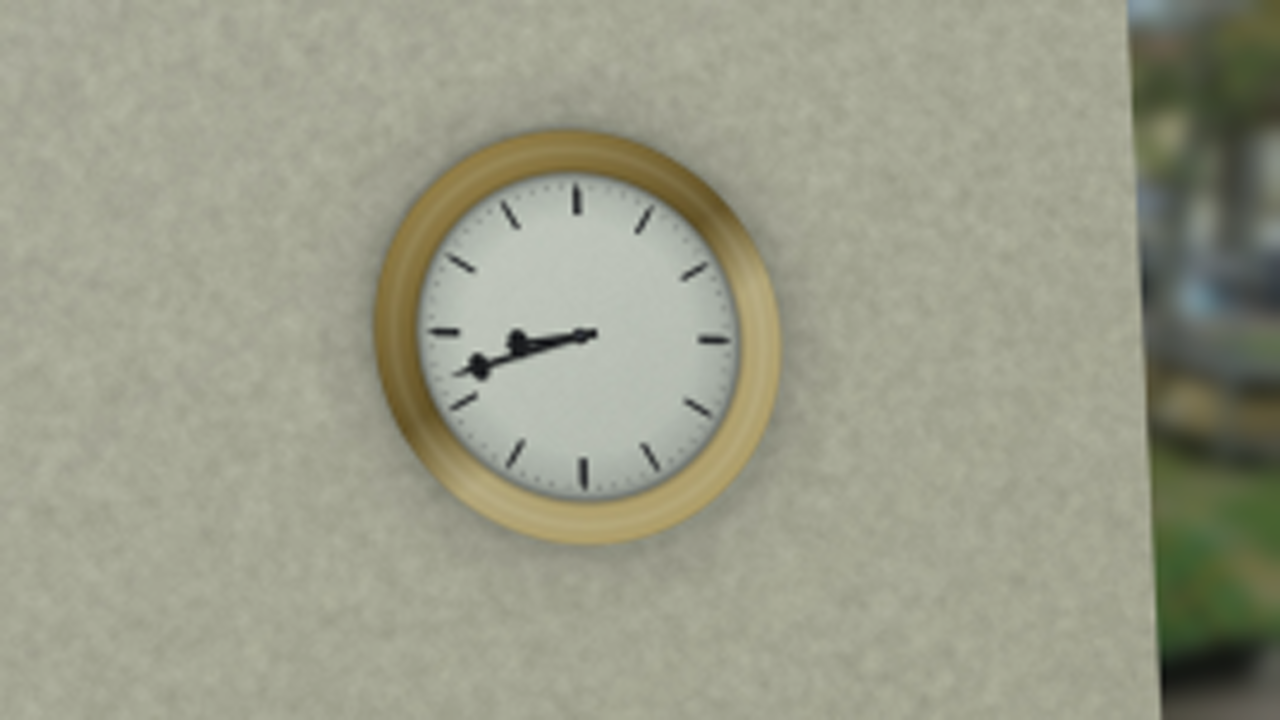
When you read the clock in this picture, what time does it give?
8:42
